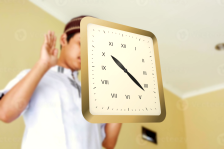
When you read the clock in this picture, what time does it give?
10:22
